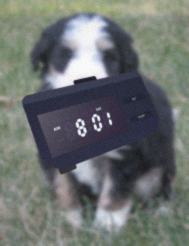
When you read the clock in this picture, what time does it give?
8:01
